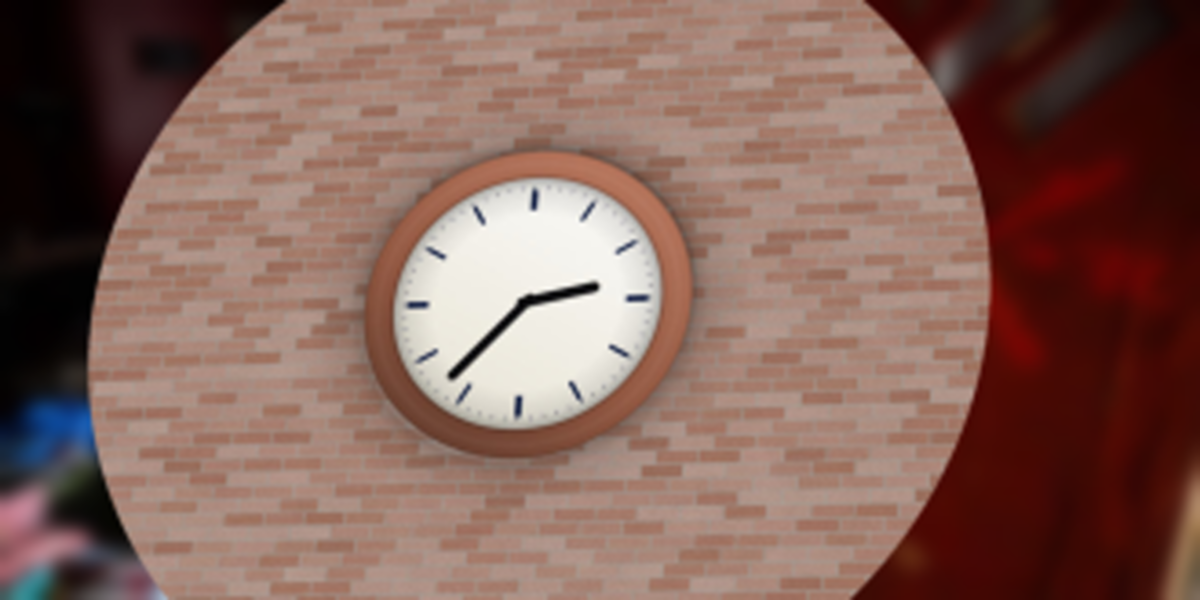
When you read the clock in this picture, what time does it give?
2:37
